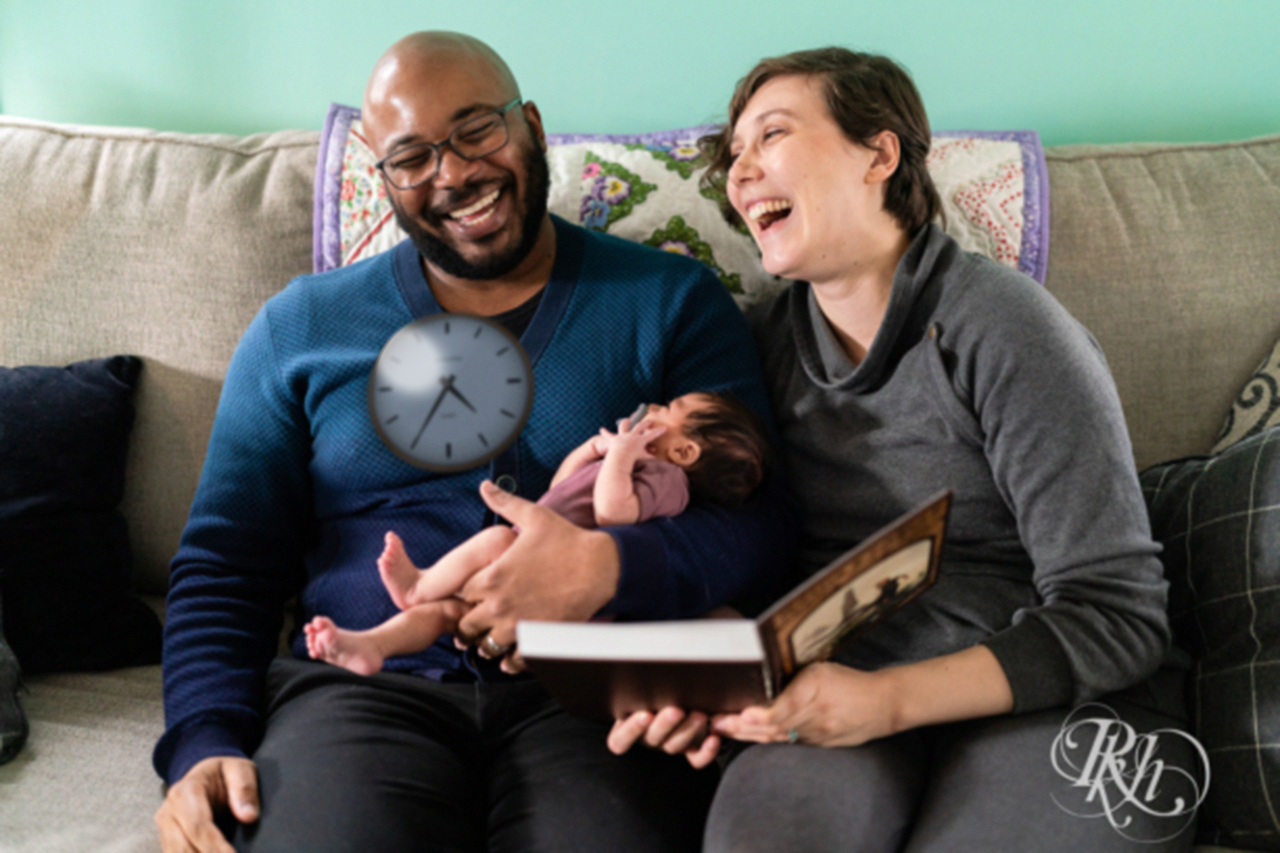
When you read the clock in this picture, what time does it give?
4:35
